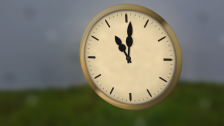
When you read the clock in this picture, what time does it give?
11:01
